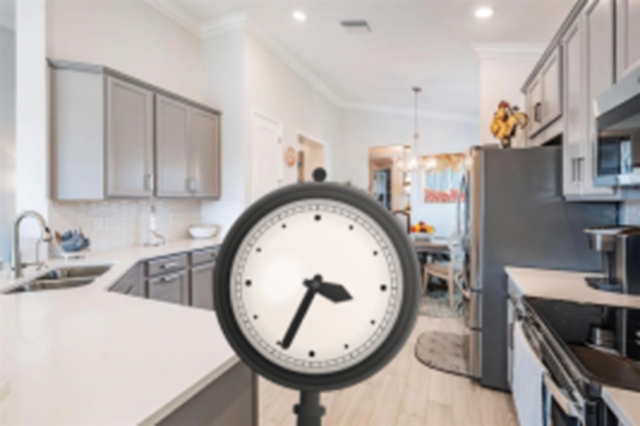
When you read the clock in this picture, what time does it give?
3:34
